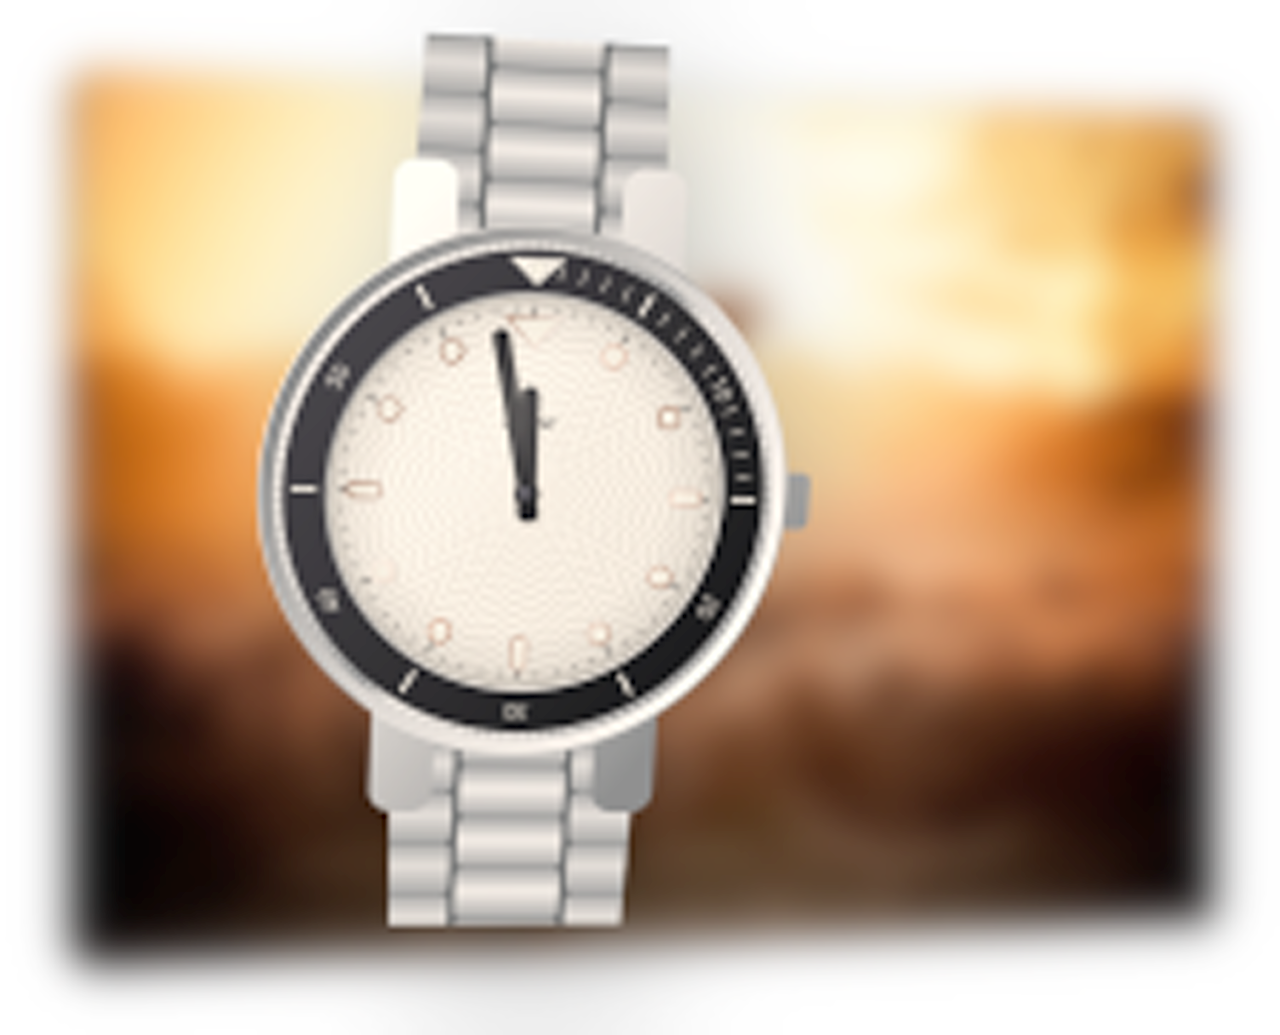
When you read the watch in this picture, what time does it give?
11:58
